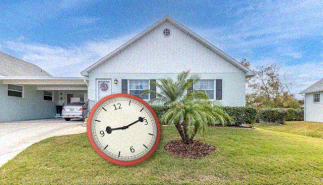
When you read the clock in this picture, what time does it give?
9:13
